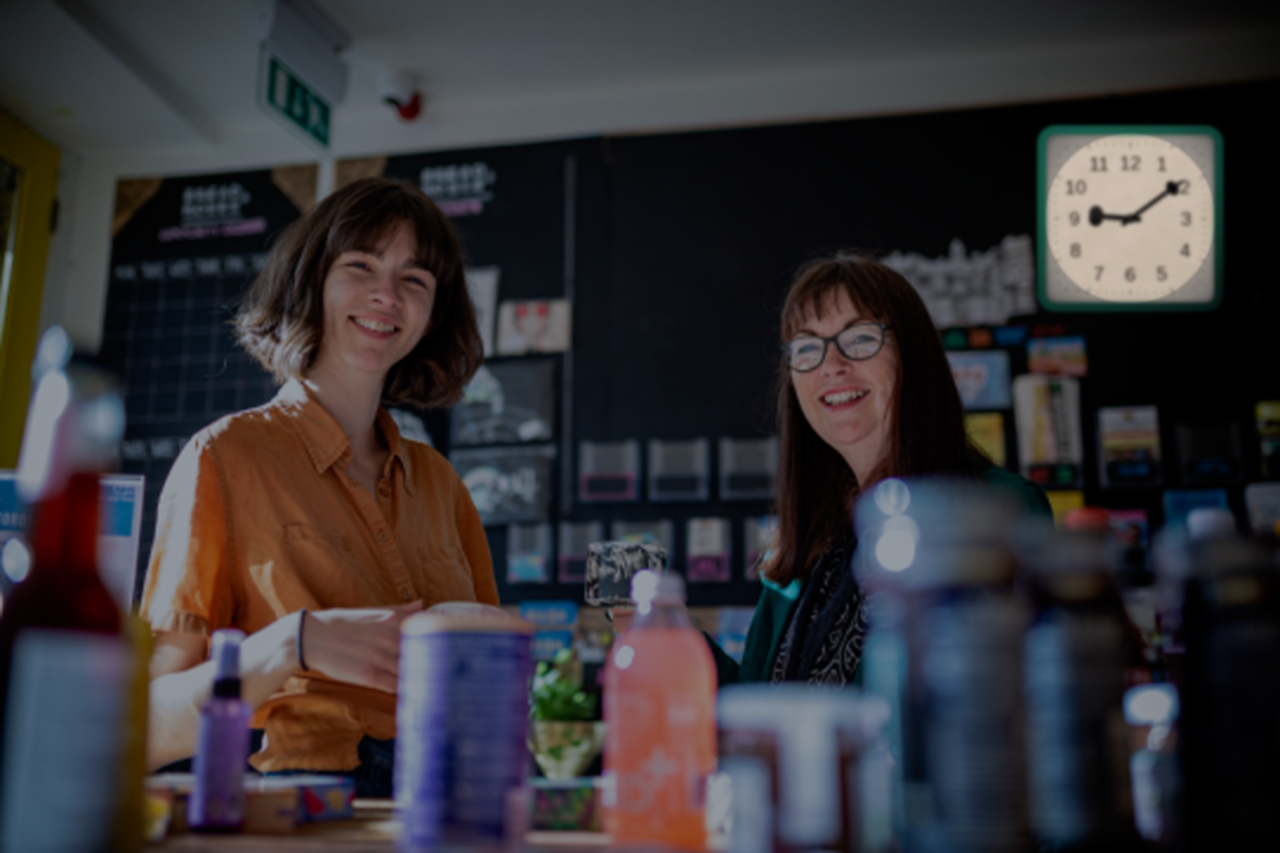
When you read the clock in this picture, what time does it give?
9:09
